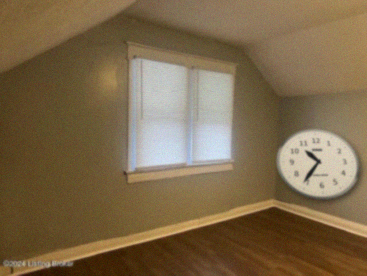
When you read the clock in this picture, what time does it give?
10:36
